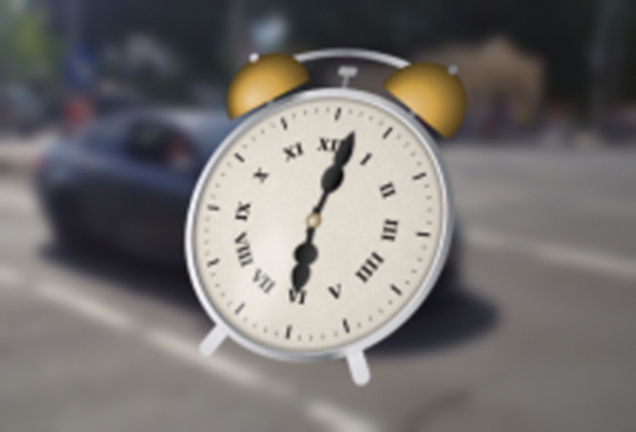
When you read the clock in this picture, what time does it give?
6:02
